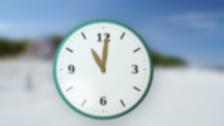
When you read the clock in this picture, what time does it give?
11:01
